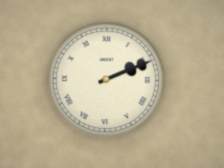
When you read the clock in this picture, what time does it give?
2:11
